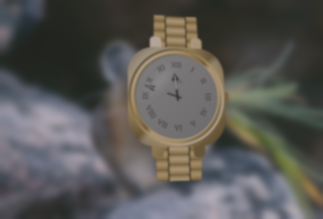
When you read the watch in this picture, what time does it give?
11:48
